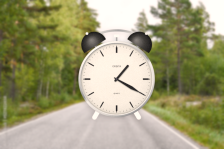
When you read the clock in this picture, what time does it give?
1:20
